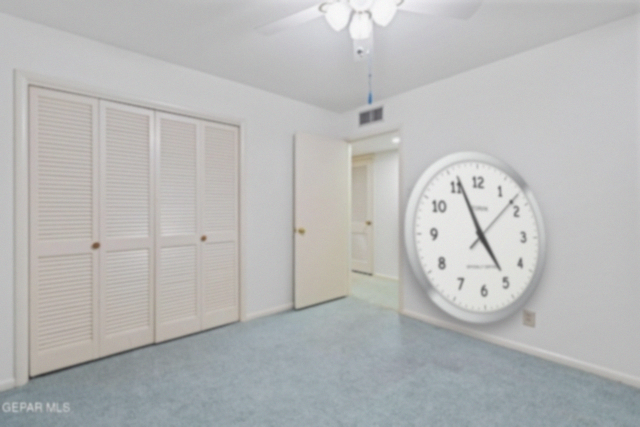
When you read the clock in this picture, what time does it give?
4:56:08
